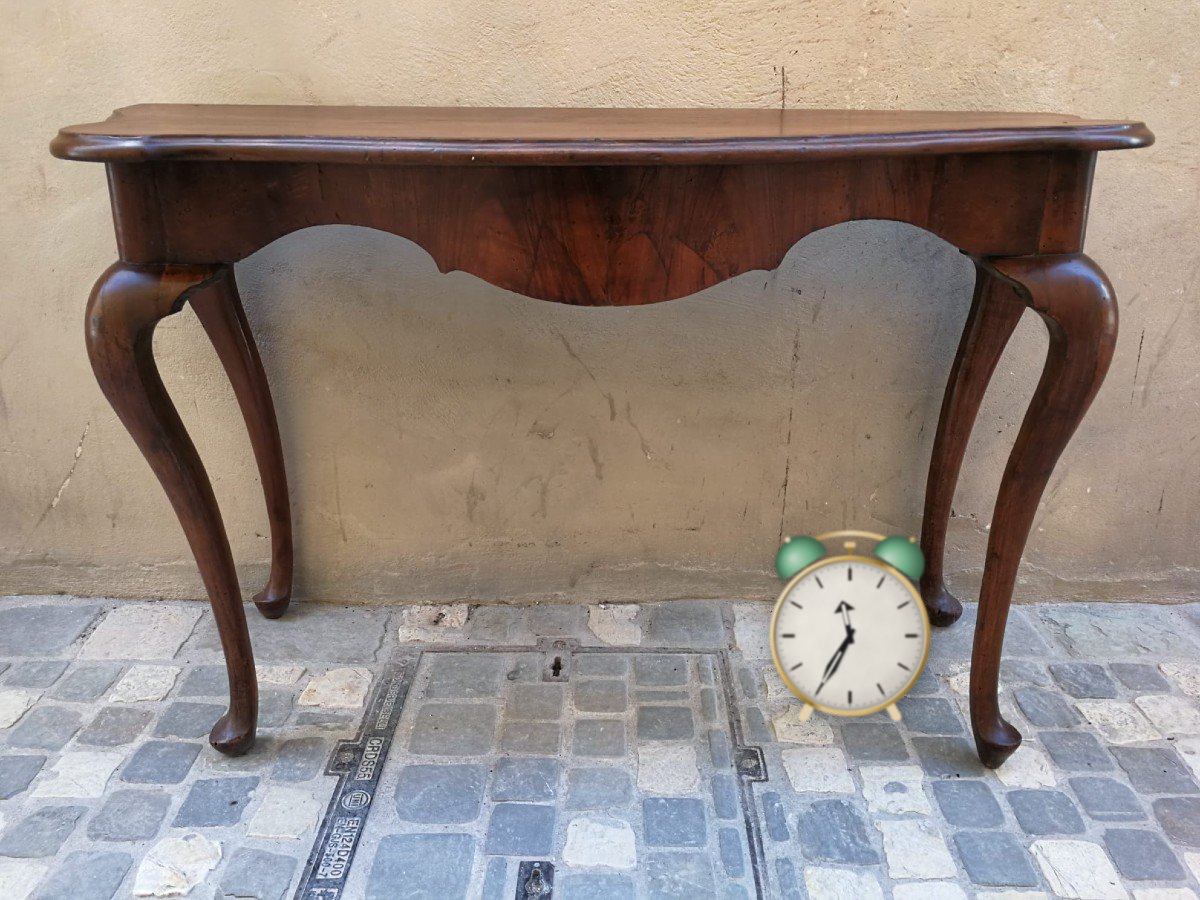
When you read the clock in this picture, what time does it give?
11:35
